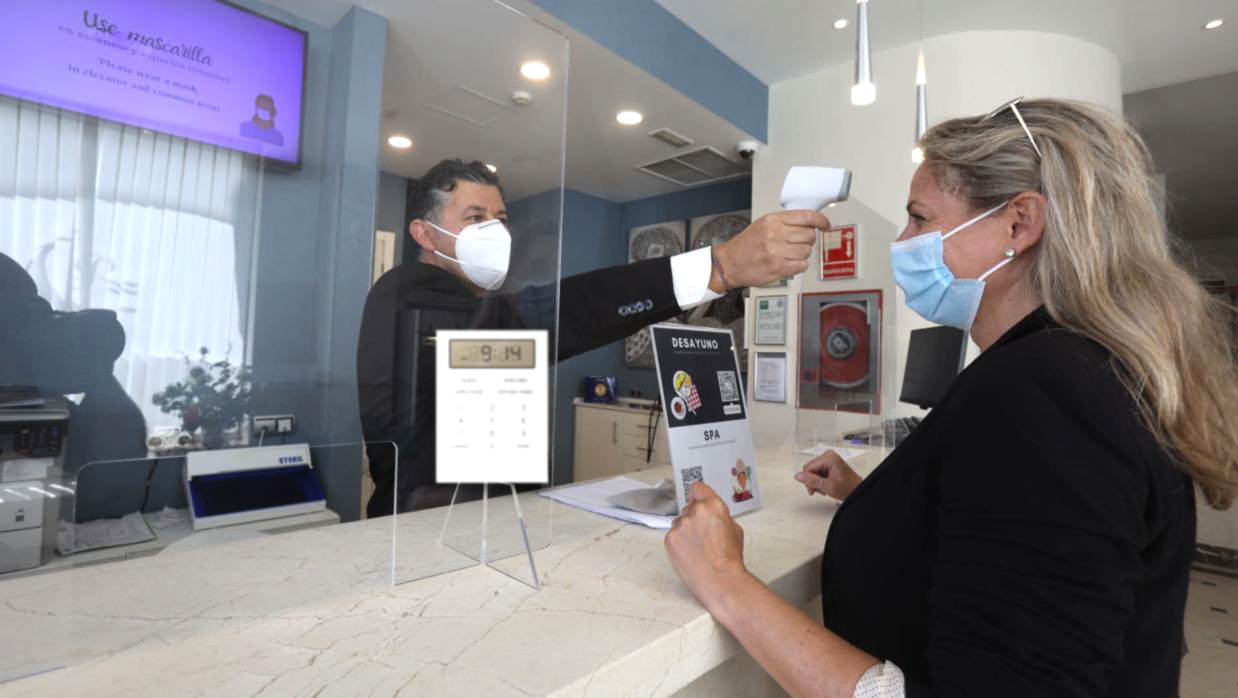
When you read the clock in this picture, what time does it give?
9:14
